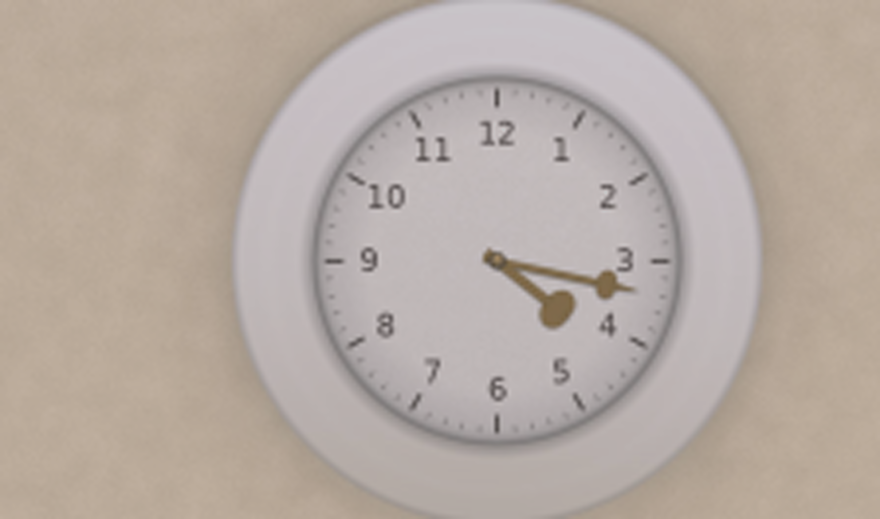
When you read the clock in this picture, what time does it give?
4:17
